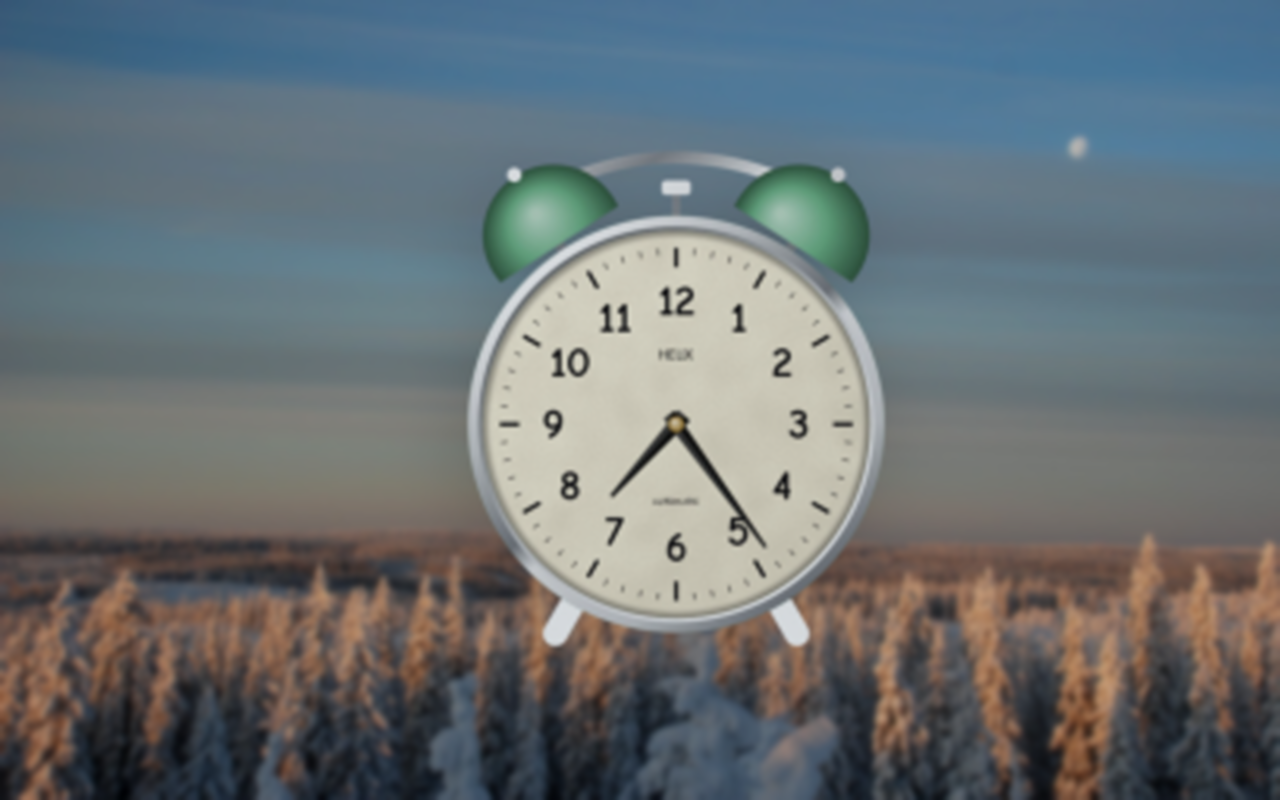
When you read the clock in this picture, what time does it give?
7:24
